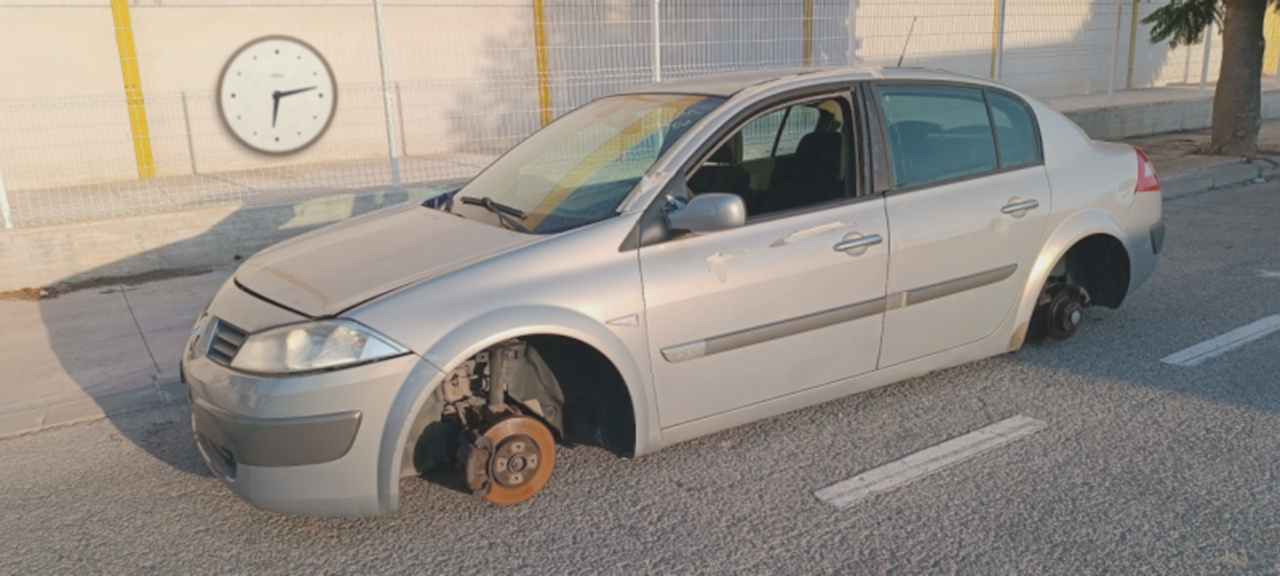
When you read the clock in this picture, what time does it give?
6:13
